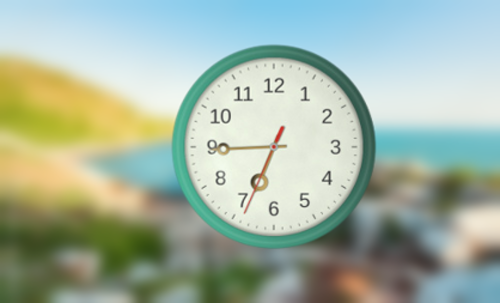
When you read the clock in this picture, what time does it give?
6:44:34
